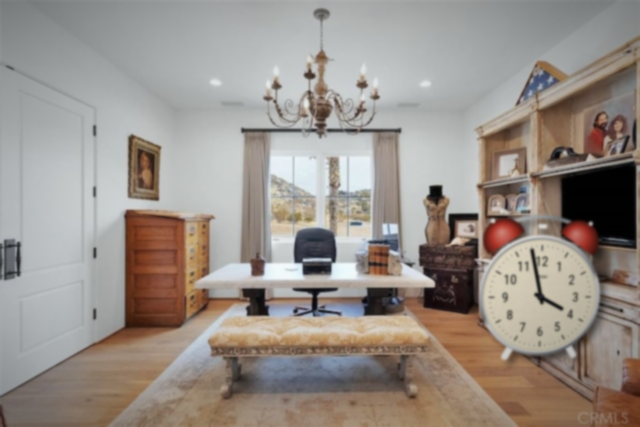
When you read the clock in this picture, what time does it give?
3:58
